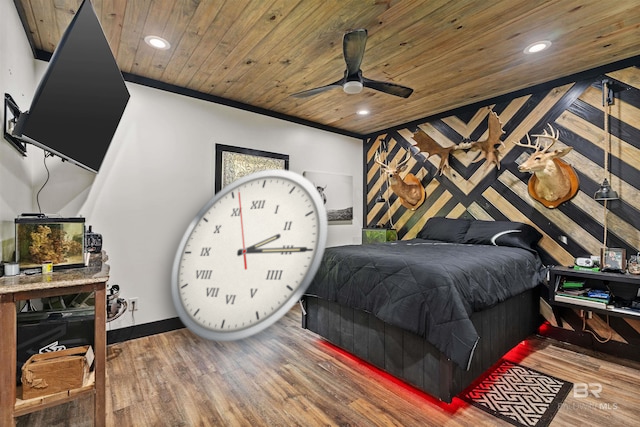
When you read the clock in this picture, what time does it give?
2:14:56
